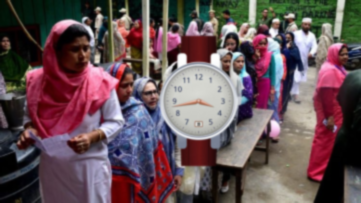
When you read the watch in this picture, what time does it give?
3:43
